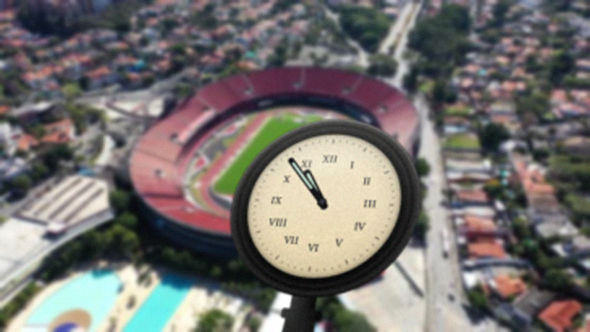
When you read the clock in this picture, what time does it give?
10:53
